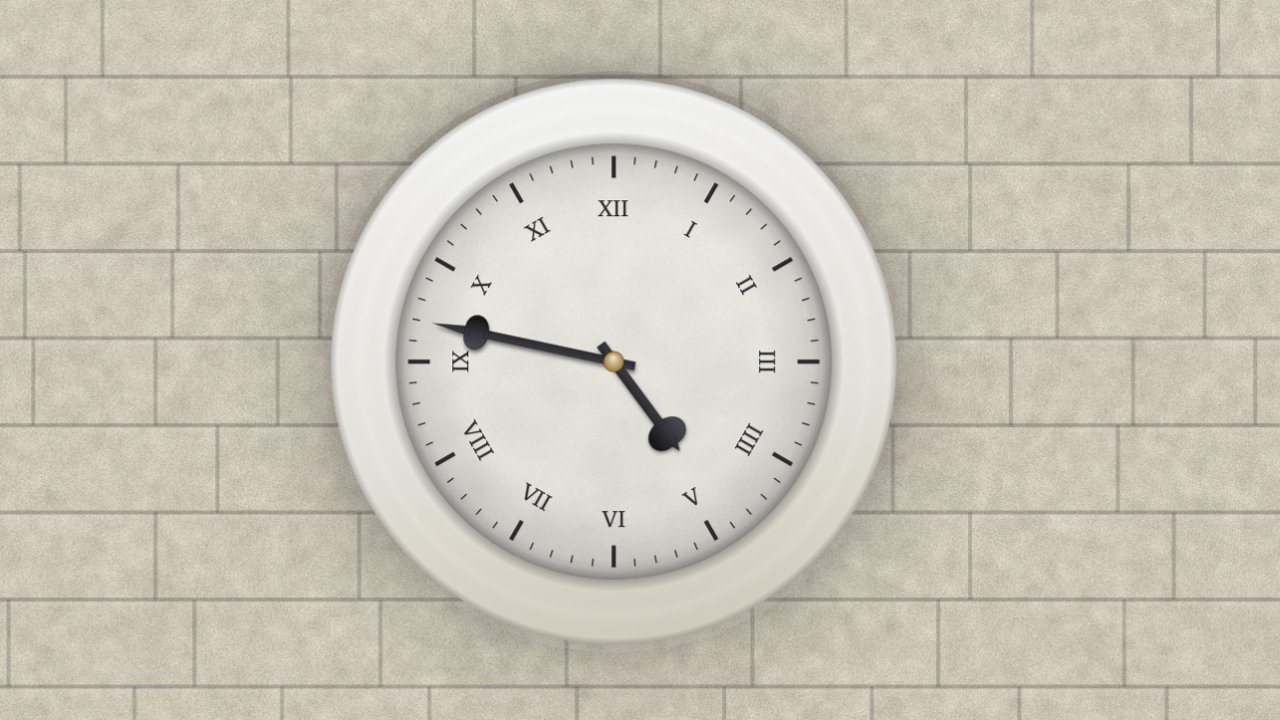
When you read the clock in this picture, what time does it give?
4:47
